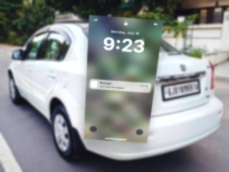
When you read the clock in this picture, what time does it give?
9:23
